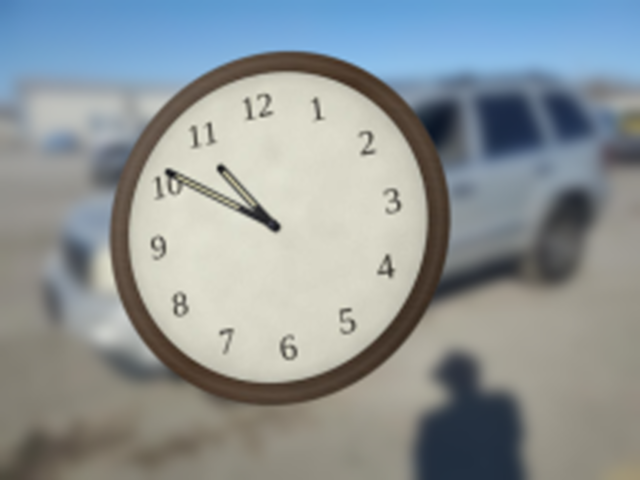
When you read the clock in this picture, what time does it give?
10:51
